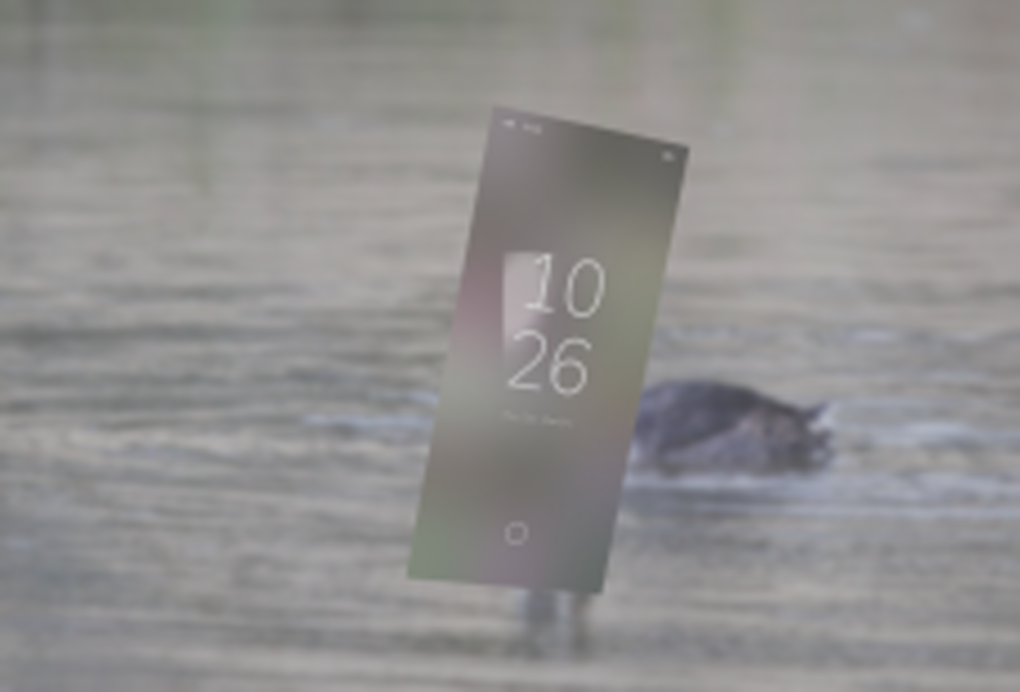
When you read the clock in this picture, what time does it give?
10:26
